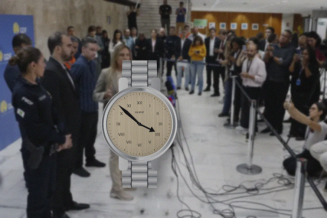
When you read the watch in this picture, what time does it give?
3:52
